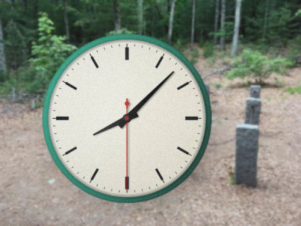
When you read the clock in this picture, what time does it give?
8:07:30
